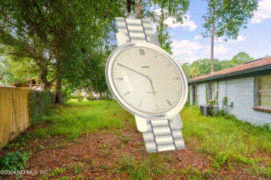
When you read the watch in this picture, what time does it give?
5:50
